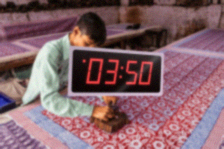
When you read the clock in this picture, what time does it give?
3:50
